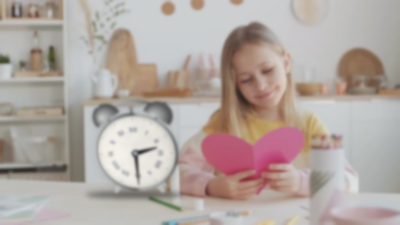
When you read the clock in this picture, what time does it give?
2:30
